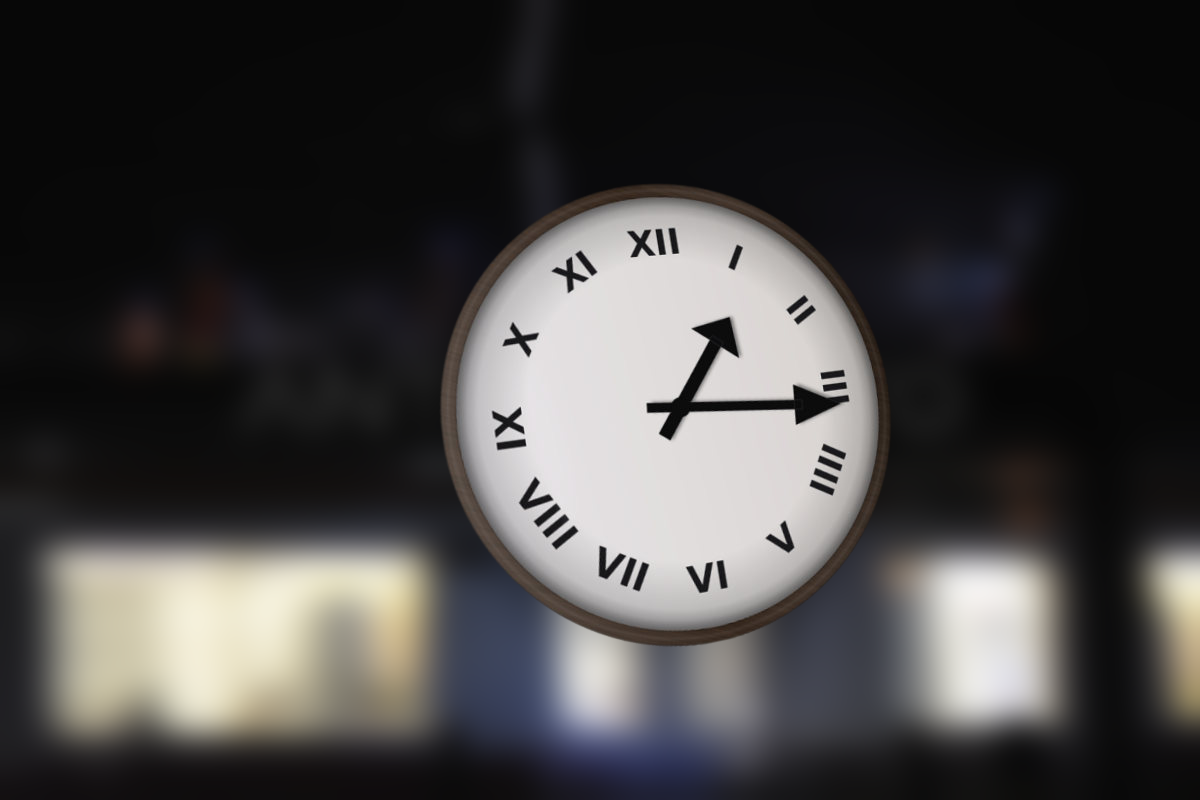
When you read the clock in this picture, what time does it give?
1:16
